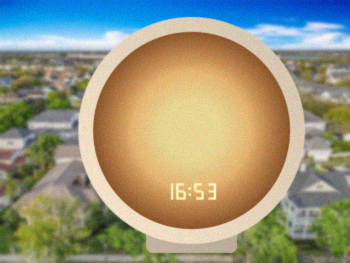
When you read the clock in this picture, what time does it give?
16:53
